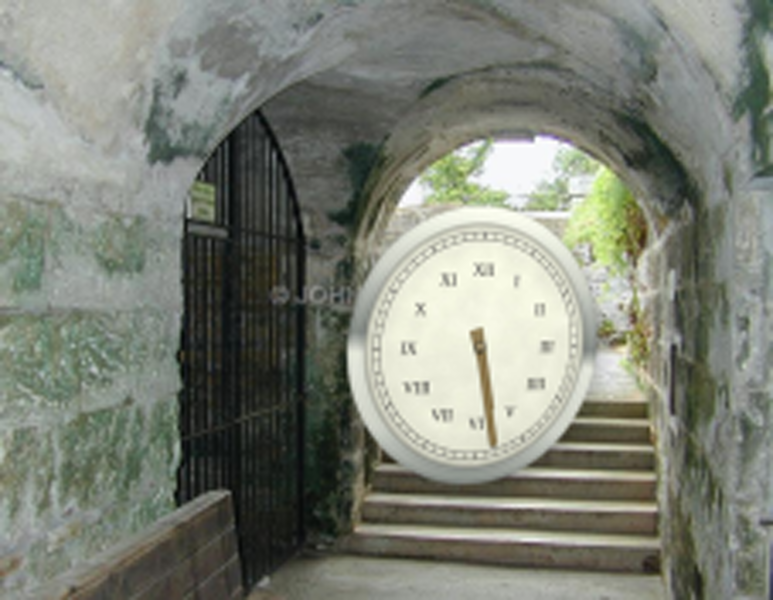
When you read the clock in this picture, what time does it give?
5:28
